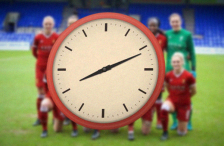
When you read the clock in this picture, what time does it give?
8:11
